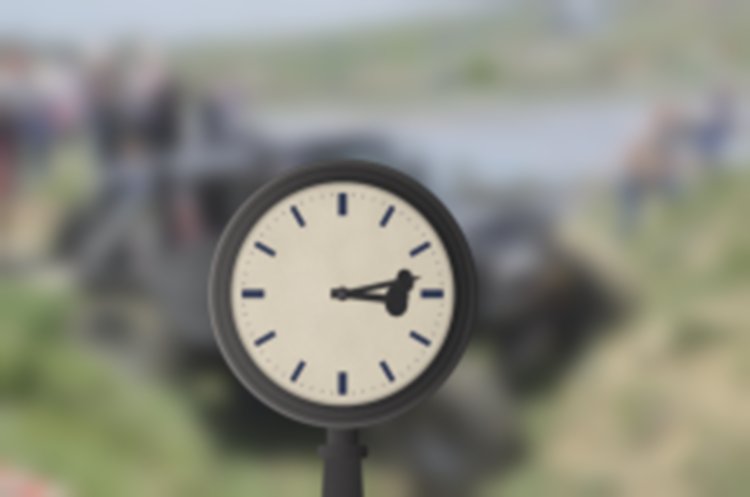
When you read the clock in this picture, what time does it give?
3:13
